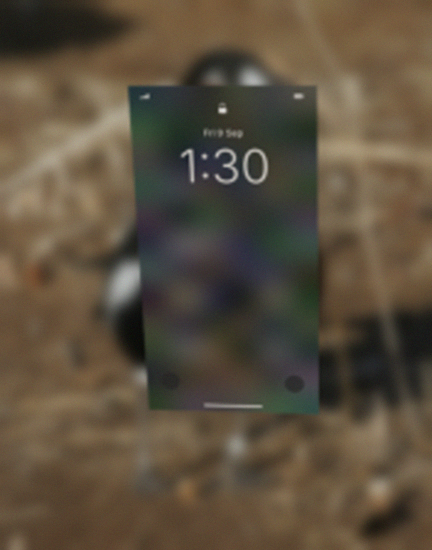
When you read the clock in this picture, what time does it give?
1:30
